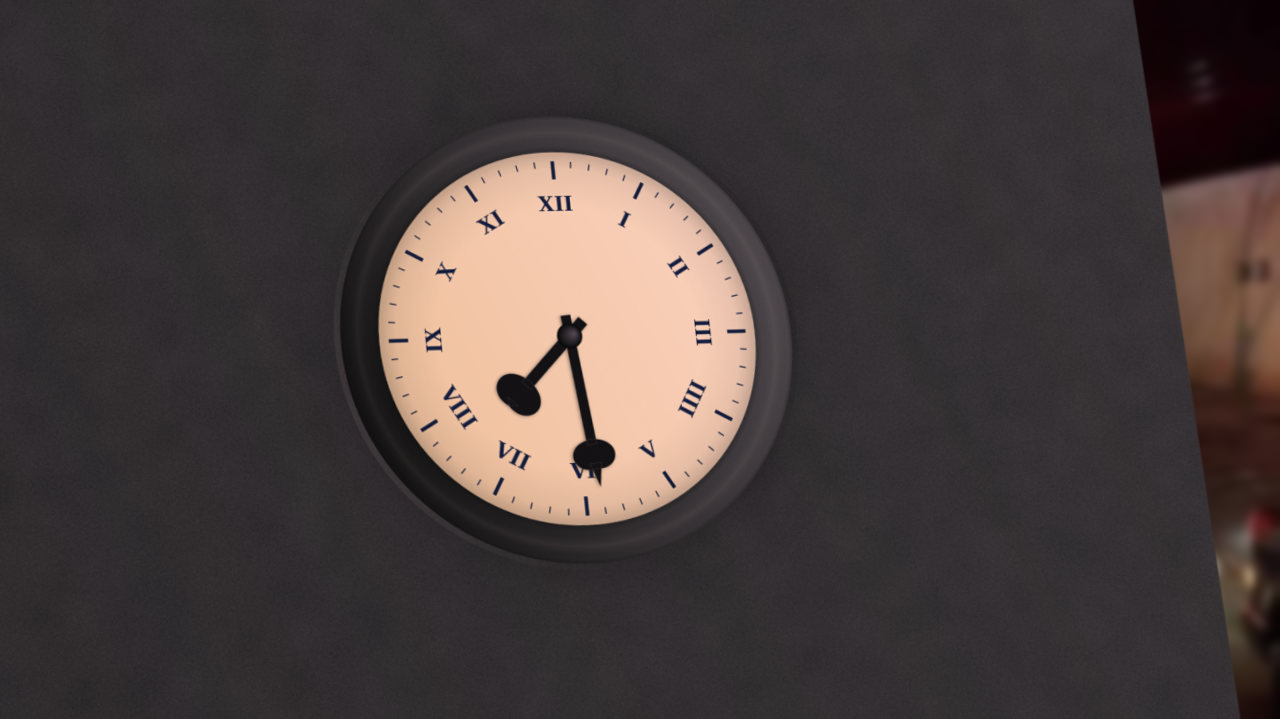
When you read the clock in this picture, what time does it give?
7:29
